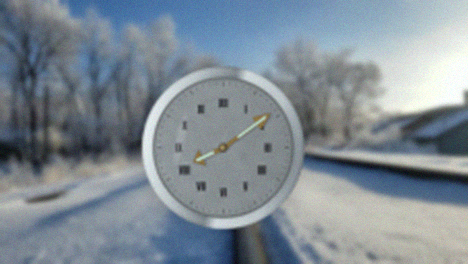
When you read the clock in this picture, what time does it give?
8:09
